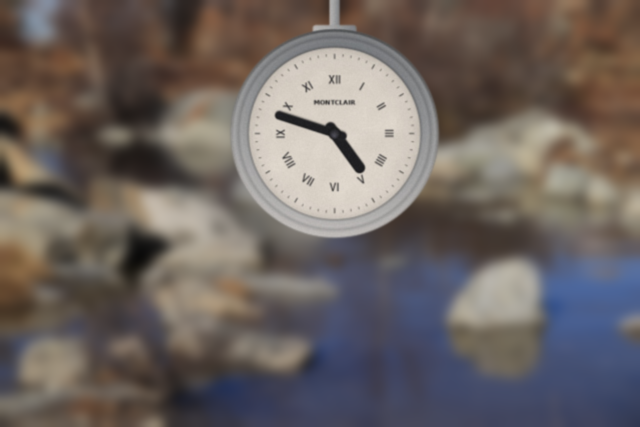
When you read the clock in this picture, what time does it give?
4:48
